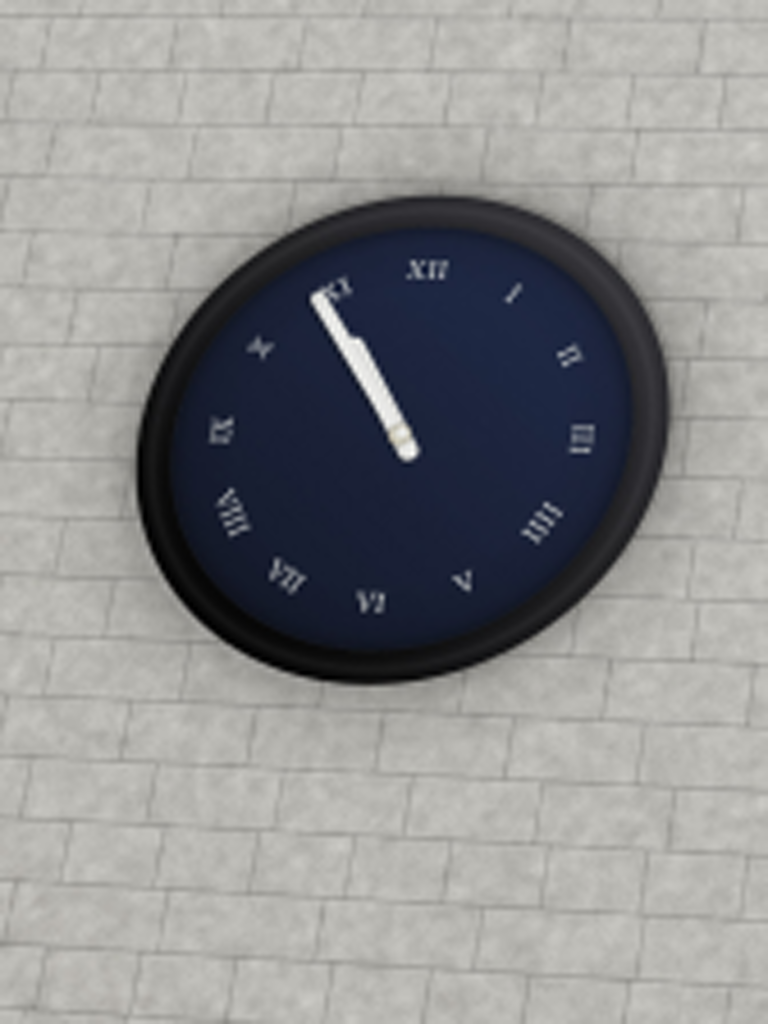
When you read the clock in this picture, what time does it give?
10:54
